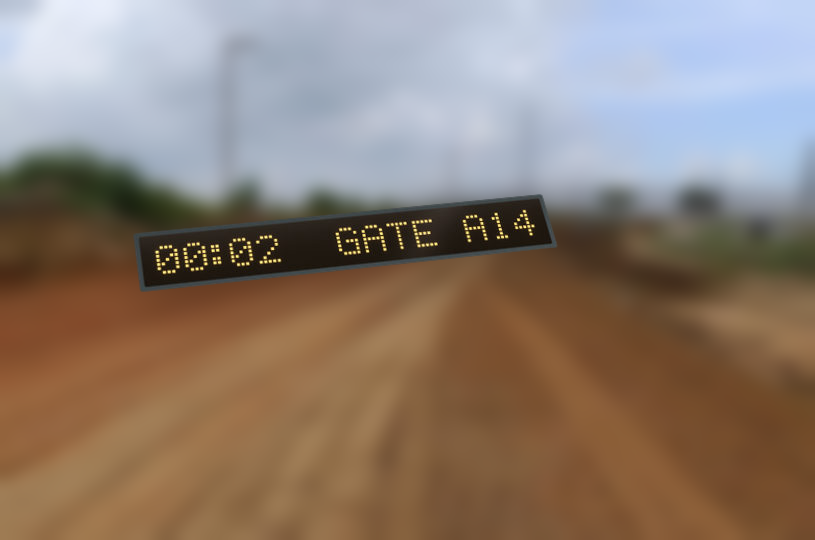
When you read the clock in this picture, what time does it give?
0:02
